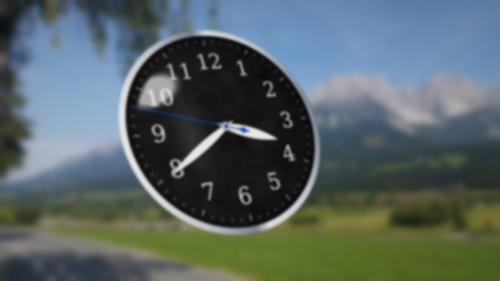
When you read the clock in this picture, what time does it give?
3:39:48
